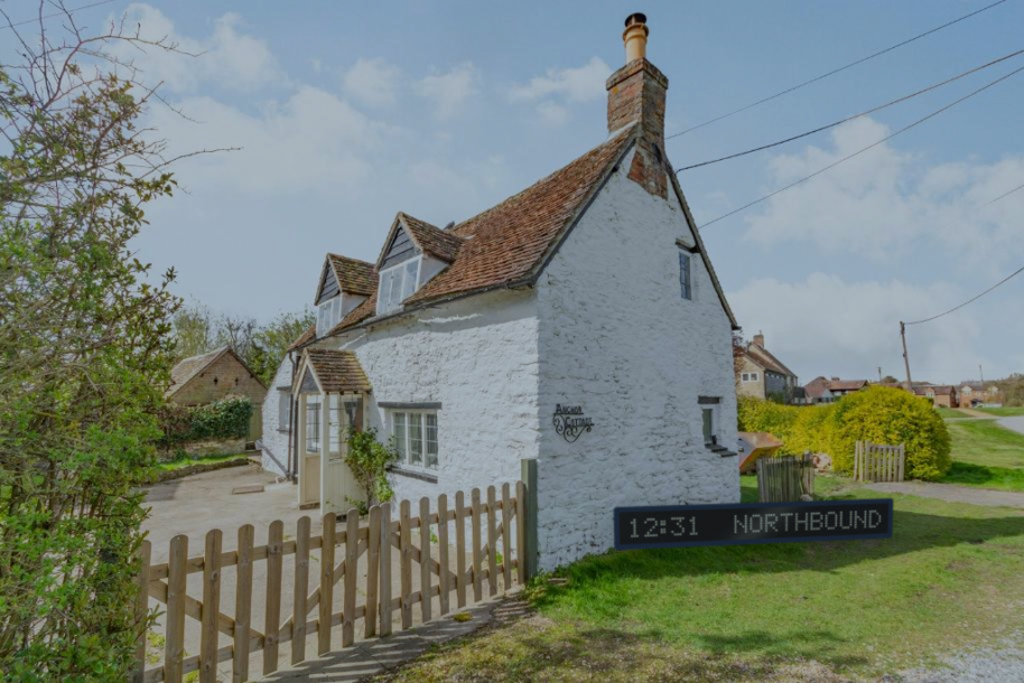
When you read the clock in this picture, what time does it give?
12:31
